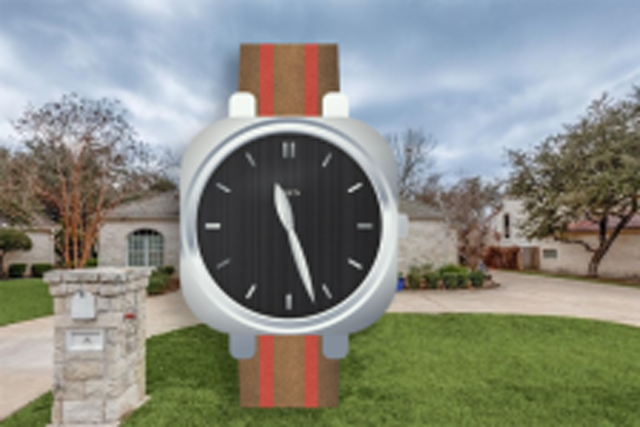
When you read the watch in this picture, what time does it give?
11:27
